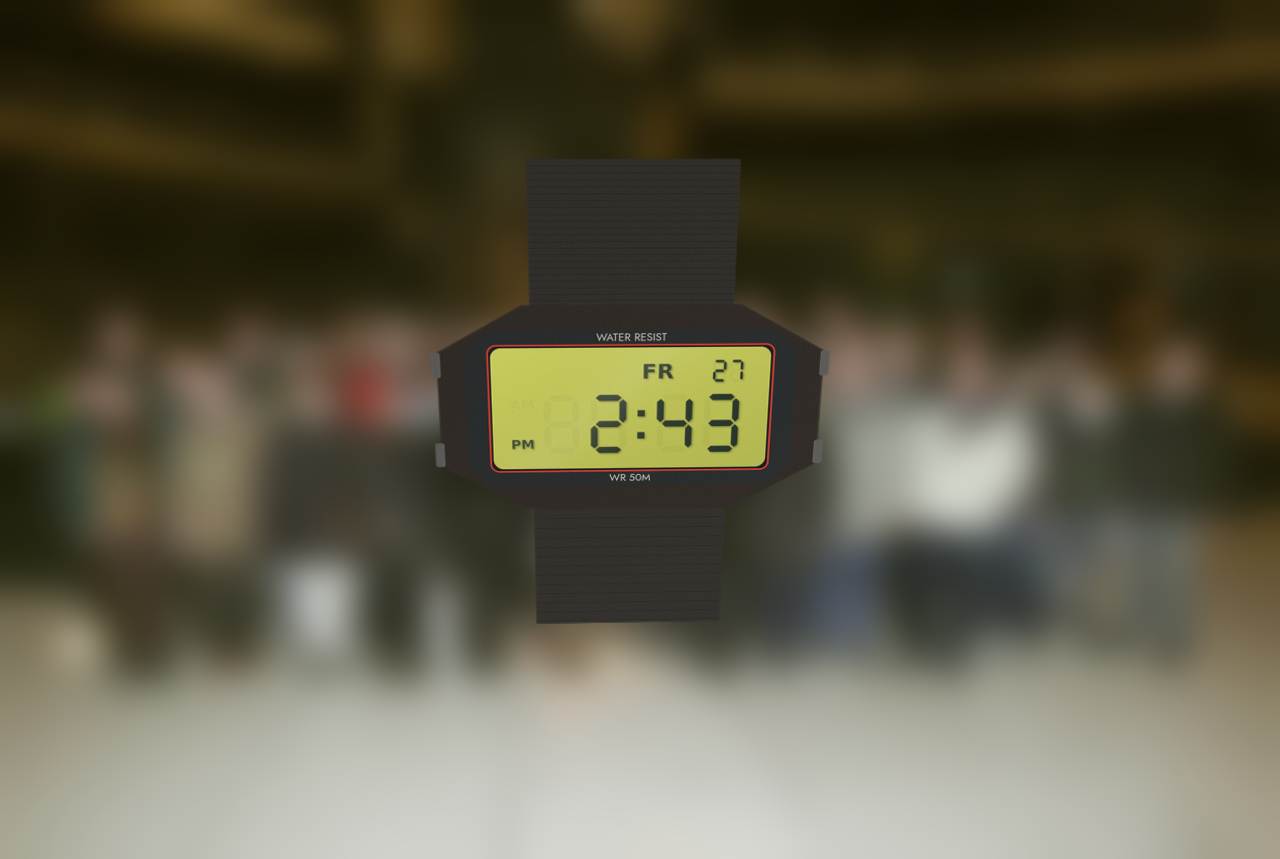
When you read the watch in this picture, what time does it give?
2:43
